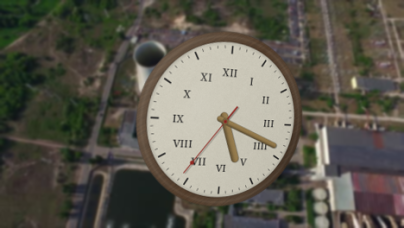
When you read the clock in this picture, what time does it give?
5:18:36
